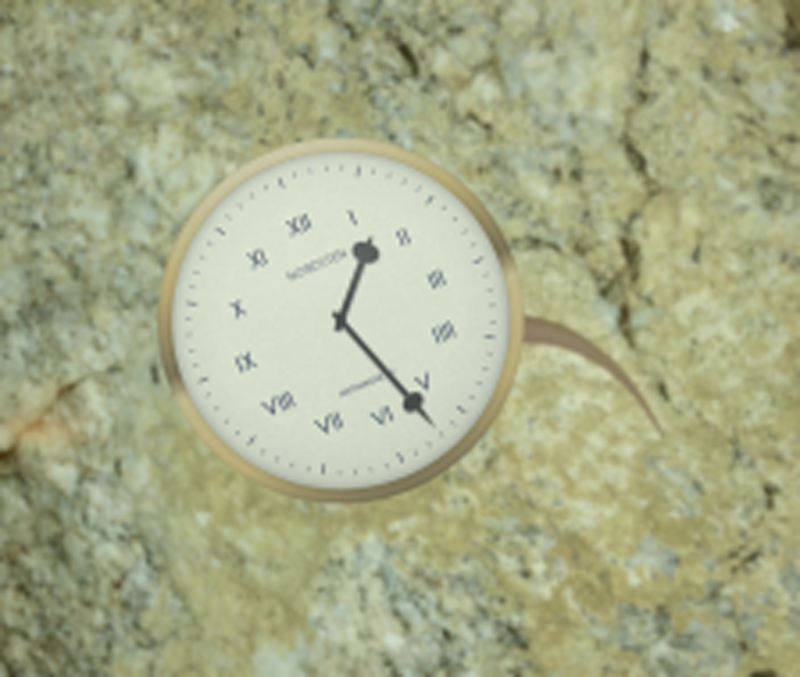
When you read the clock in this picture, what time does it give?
1:27
